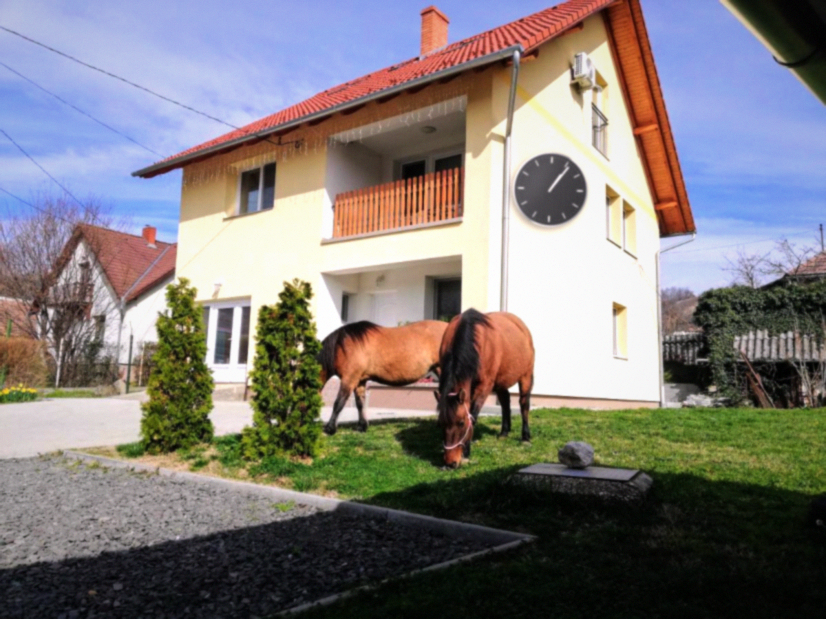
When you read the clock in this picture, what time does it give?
1:06
